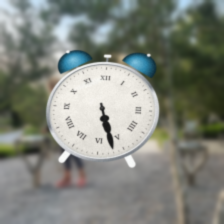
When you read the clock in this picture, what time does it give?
5:27
